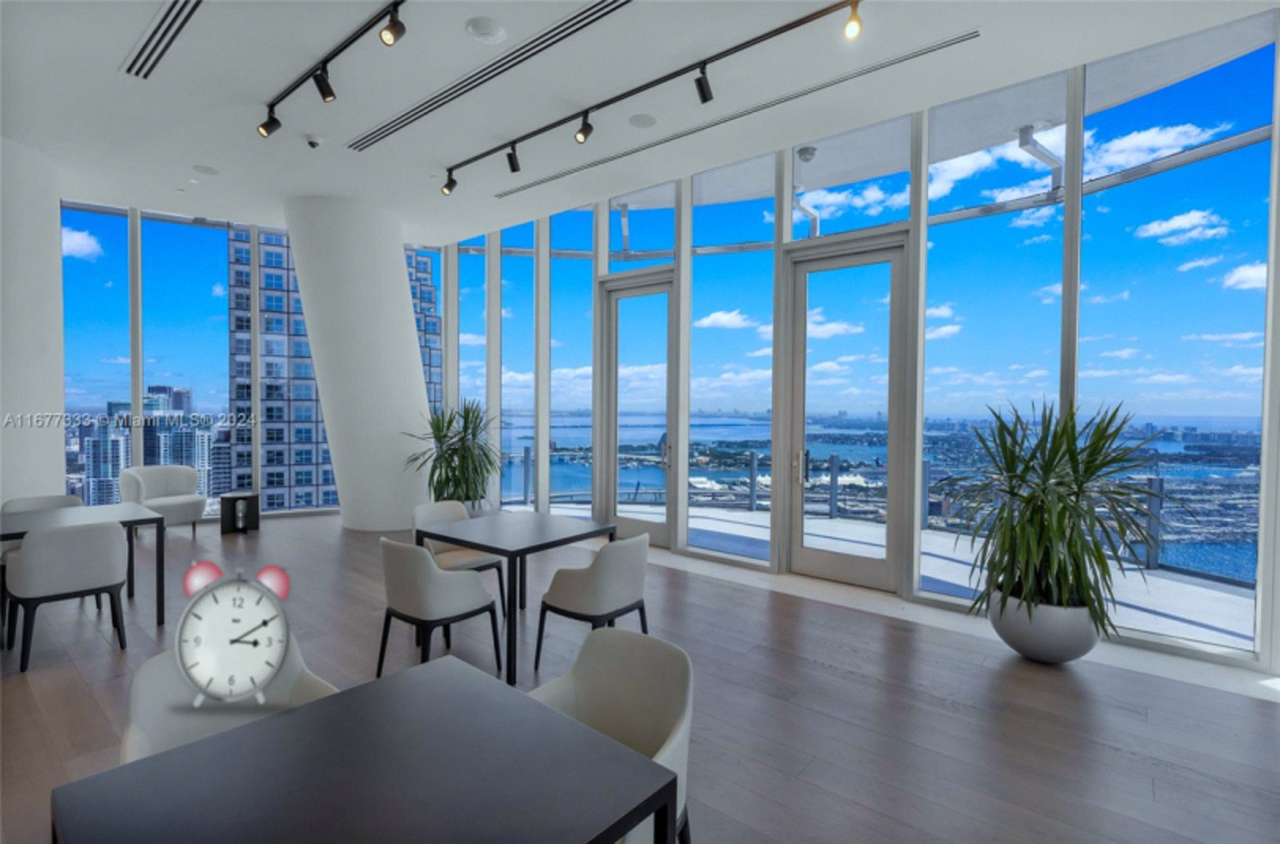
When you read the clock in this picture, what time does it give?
3:10
